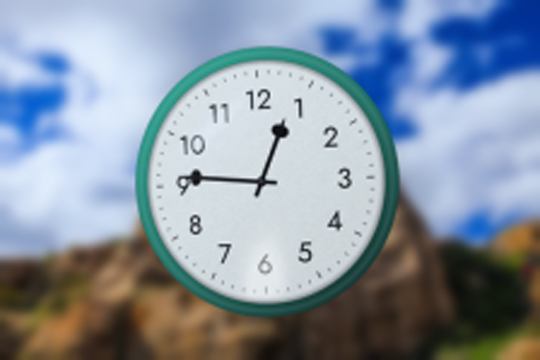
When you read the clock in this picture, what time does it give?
12:46
